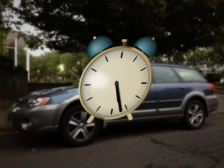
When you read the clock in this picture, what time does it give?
5:27
